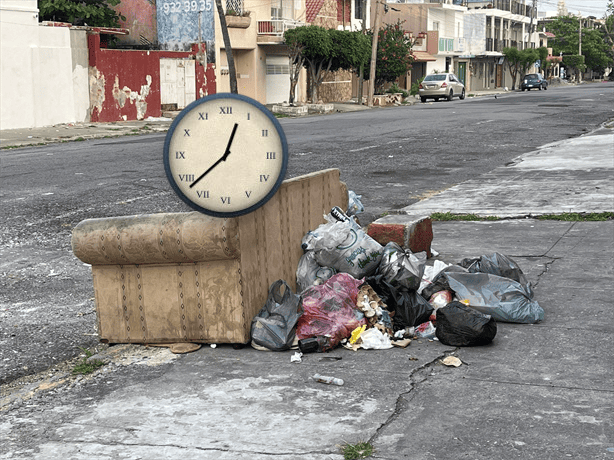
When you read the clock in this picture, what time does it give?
12:38
